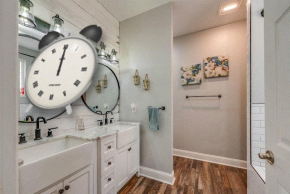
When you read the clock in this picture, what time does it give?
12:00
